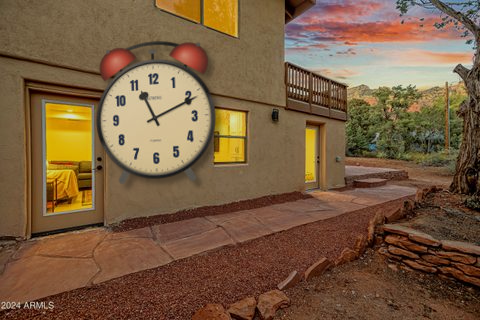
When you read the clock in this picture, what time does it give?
11:11
